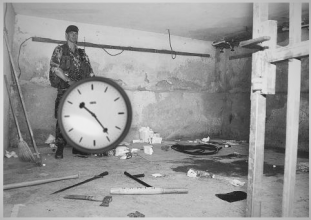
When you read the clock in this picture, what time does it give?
10:24
